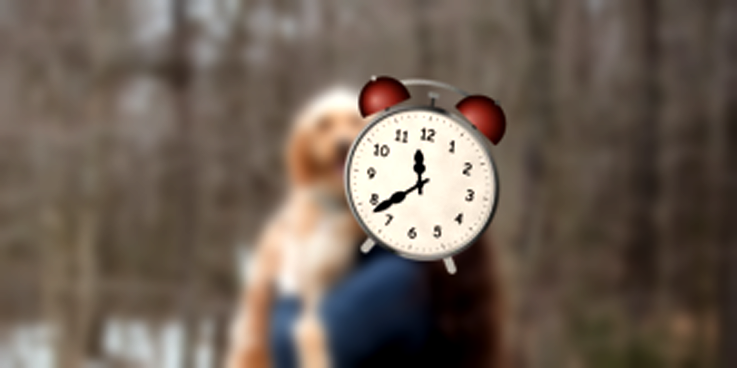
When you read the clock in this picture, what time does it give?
11:38
